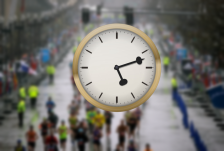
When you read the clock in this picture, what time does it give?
5:12
